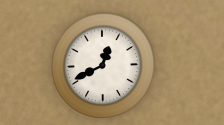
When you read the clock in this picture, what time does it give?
12:41
